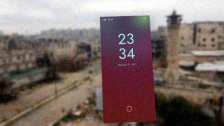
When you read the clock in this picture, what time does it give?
23:34
